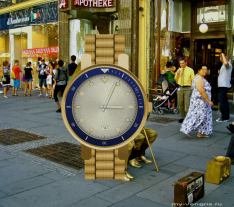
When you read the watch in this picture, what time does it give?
3:04
